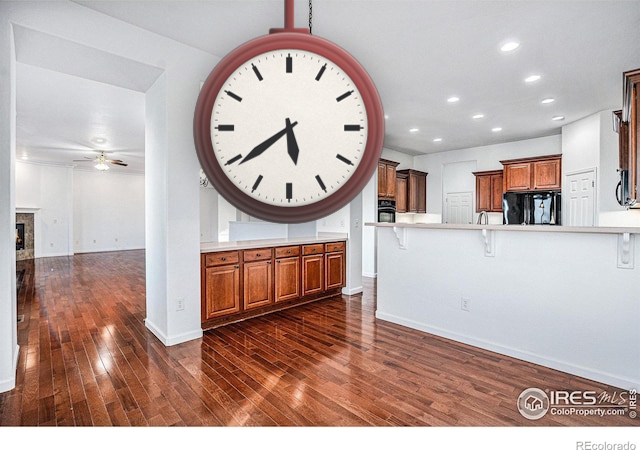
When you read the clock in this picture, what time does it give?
5:39
